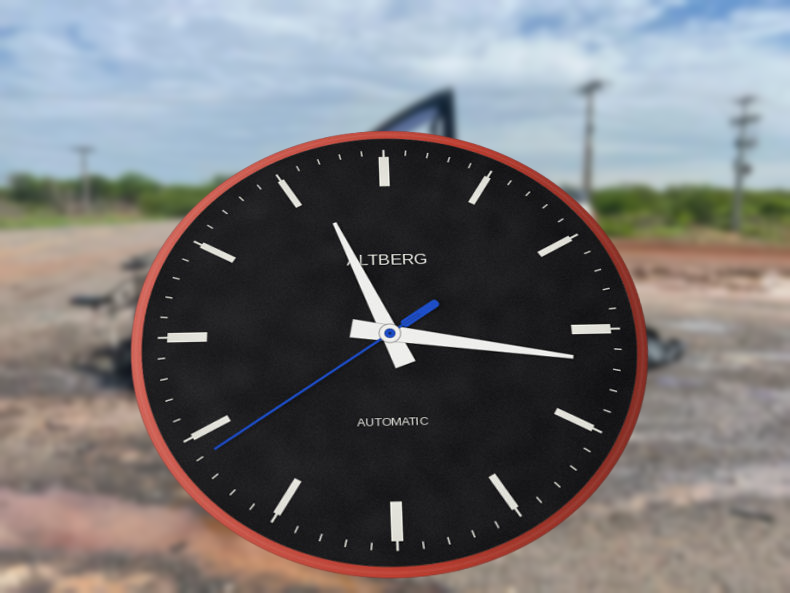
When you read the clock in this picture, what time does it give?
11:16:39
